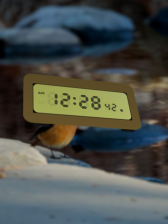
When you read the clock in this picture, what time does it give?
12:28:42
